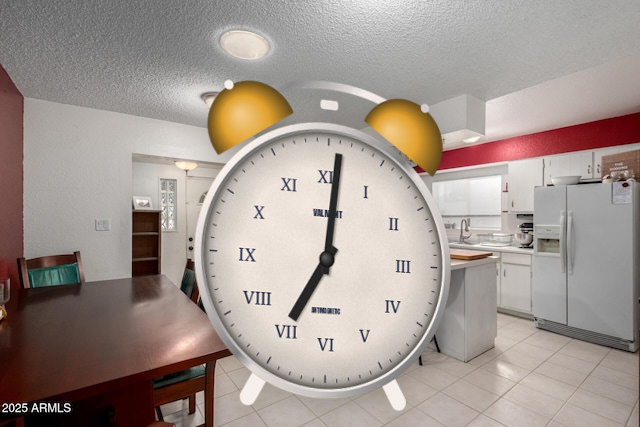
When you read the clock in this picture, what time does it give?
7:01
